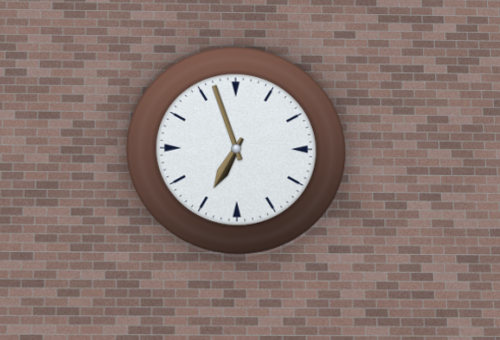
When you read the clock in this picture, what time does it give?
6:57
